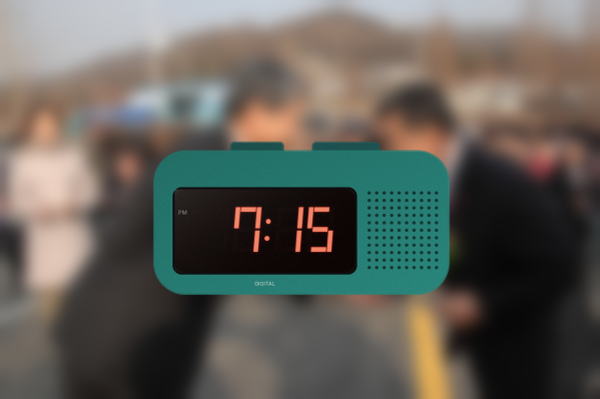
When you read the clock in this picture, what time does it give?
7:15
